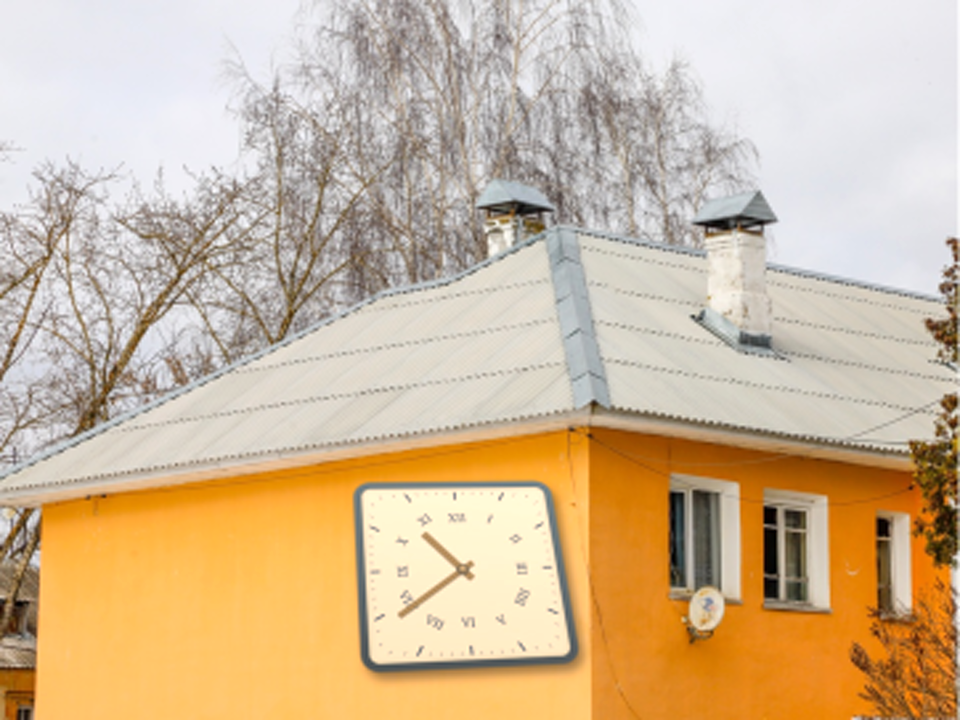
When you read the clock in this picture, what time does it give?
10:39
